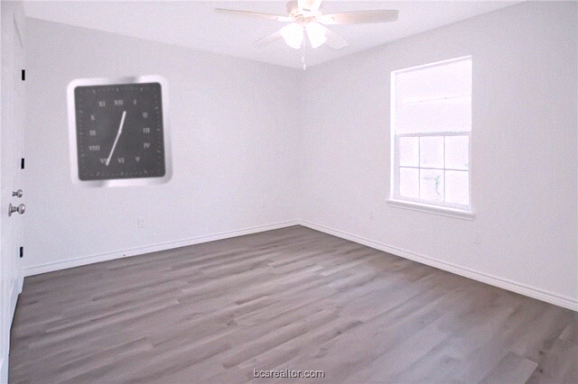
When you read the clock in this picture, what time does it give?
12:34
